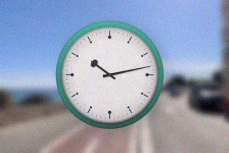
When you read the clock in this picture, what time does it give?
10:13
